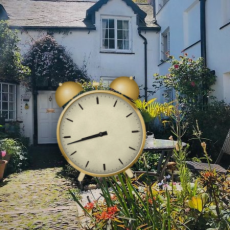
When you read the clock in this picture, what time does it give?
8:43
